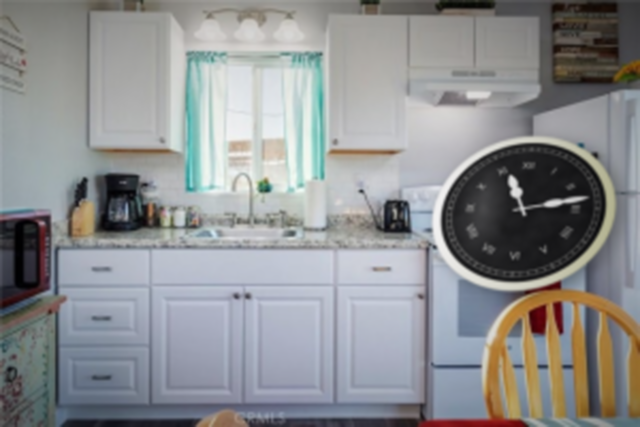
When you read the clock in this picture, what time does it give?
11:13
